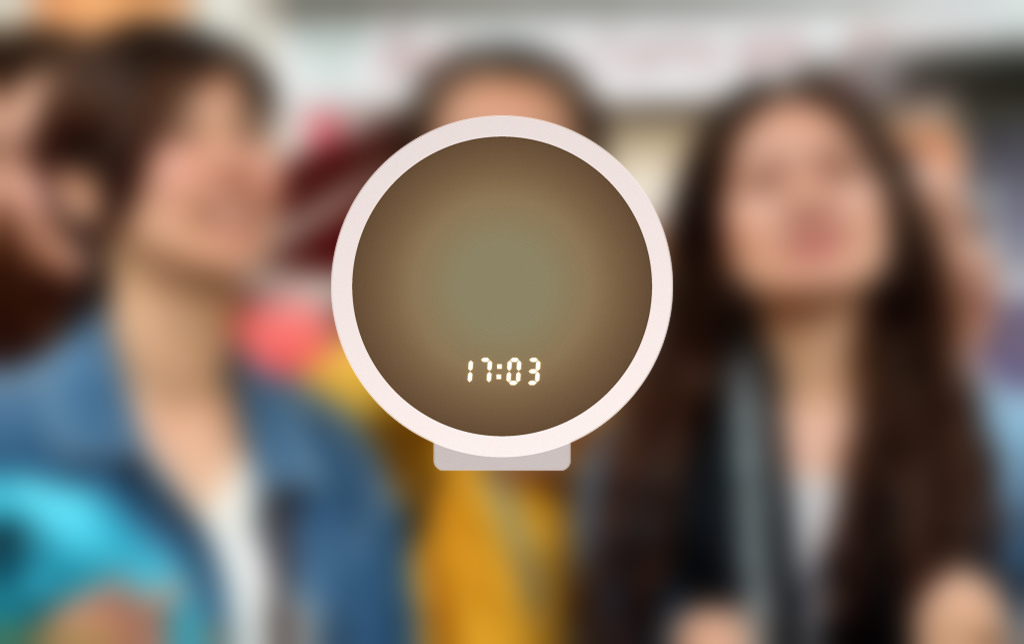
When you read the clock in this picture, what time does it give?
17:03
